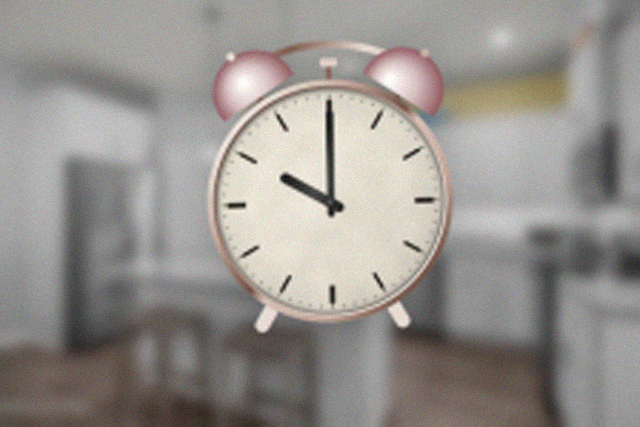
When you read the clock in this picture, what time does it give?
10:00
